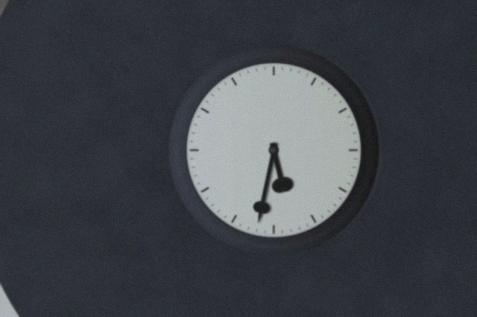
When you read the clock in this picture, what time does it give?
5:32
